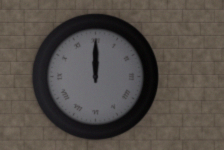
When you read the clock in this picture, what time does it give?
12:00
